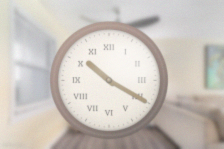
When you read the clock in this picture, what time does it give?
10:20
